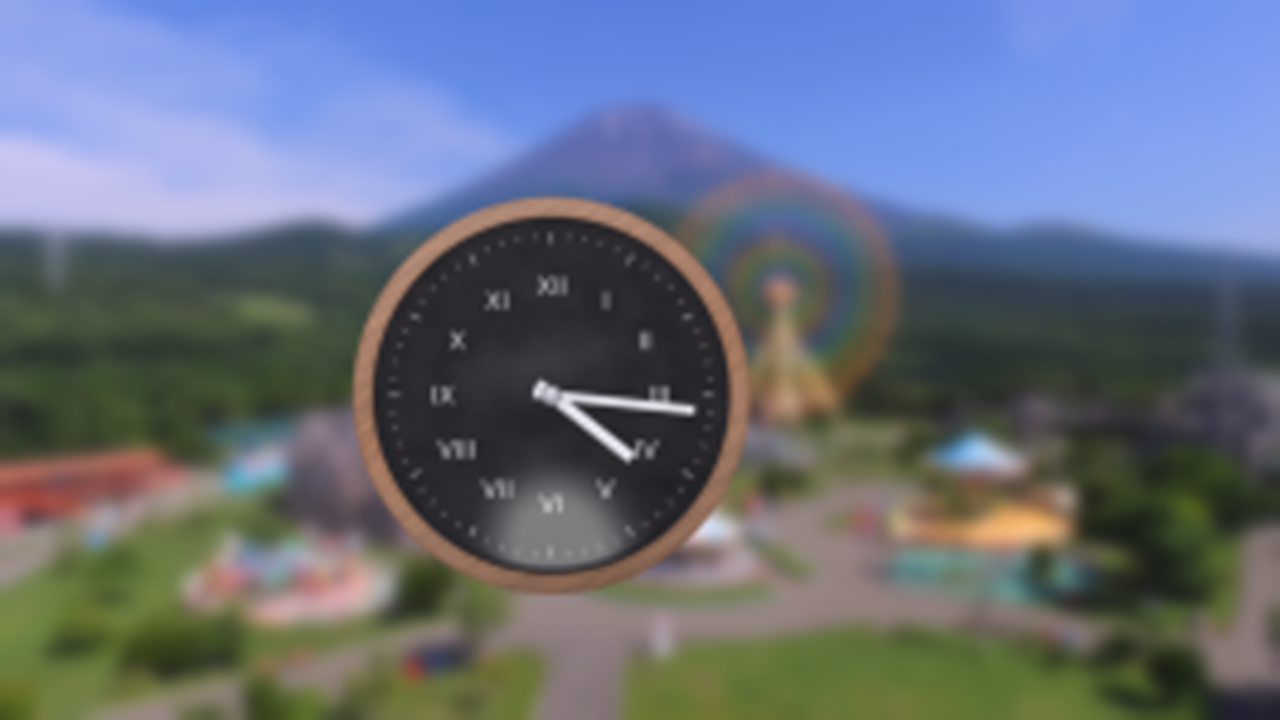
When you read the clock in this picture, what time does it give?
4:16
